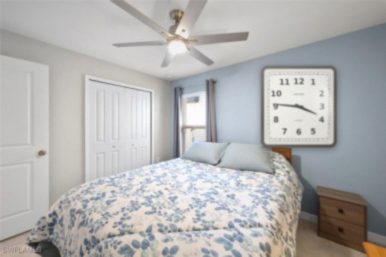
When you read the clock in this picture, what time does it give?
3:46
